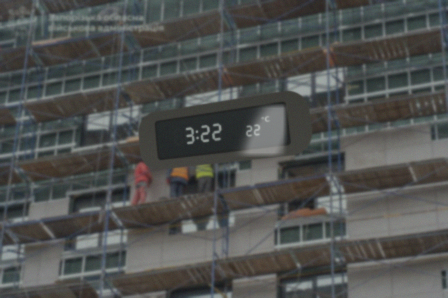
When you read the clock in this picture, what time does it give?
3:22
